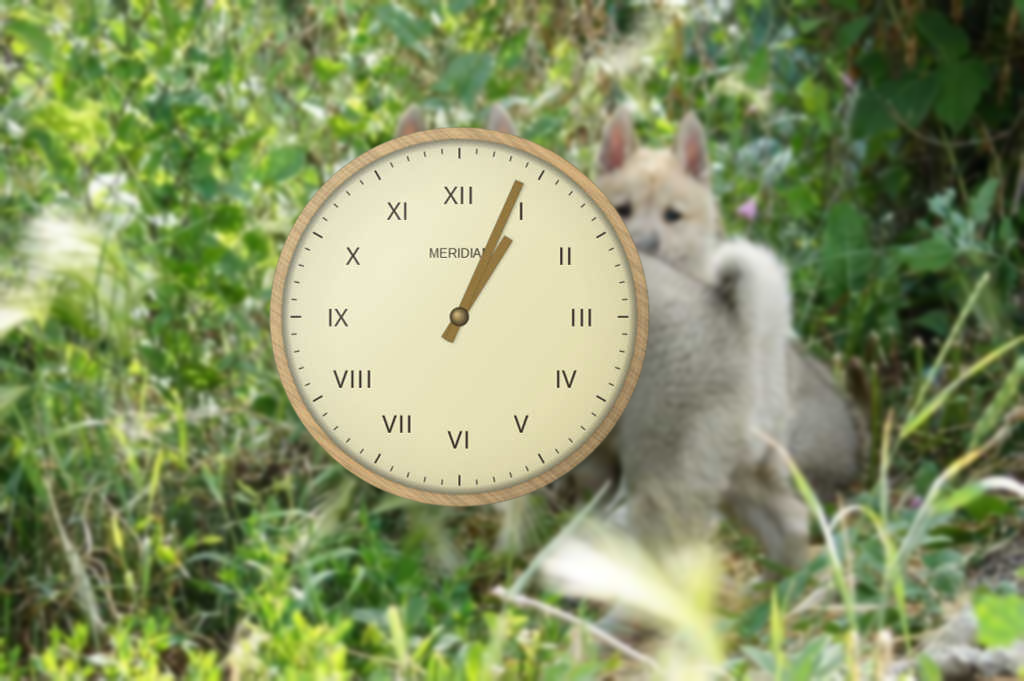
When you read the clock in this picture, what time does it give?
1:04
